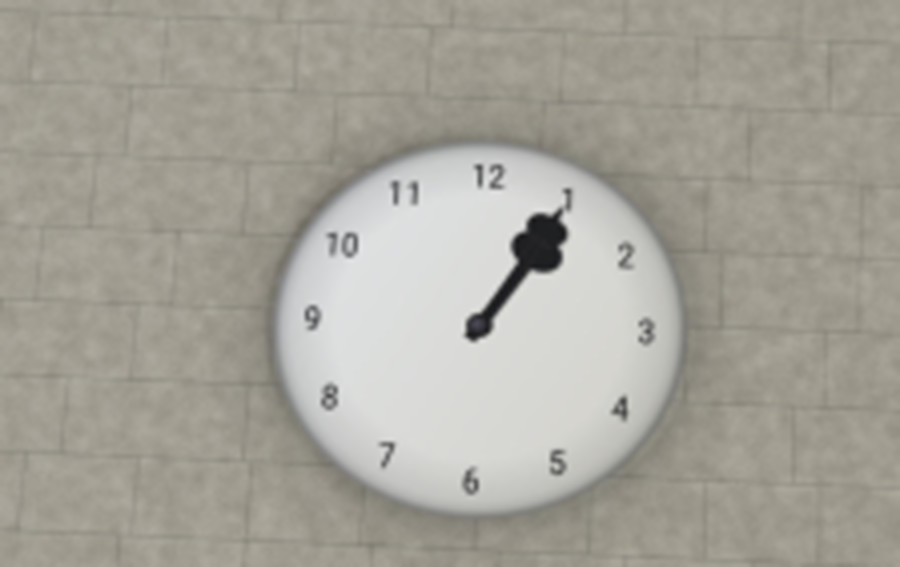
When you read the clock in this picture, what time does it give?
1:05
